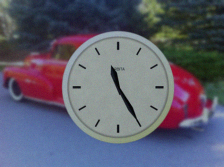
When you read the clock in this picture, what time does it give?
11:25
